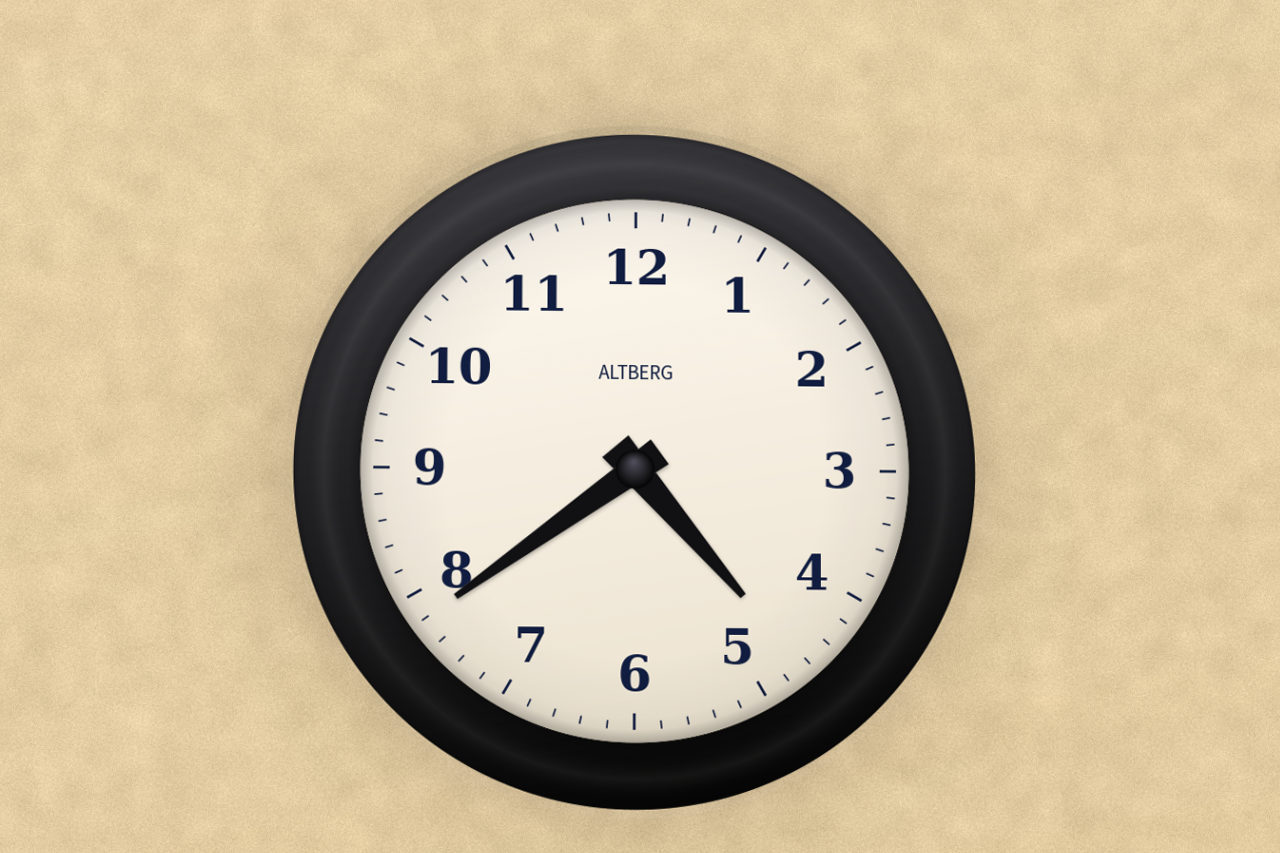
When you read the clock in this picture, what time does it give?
4:39
